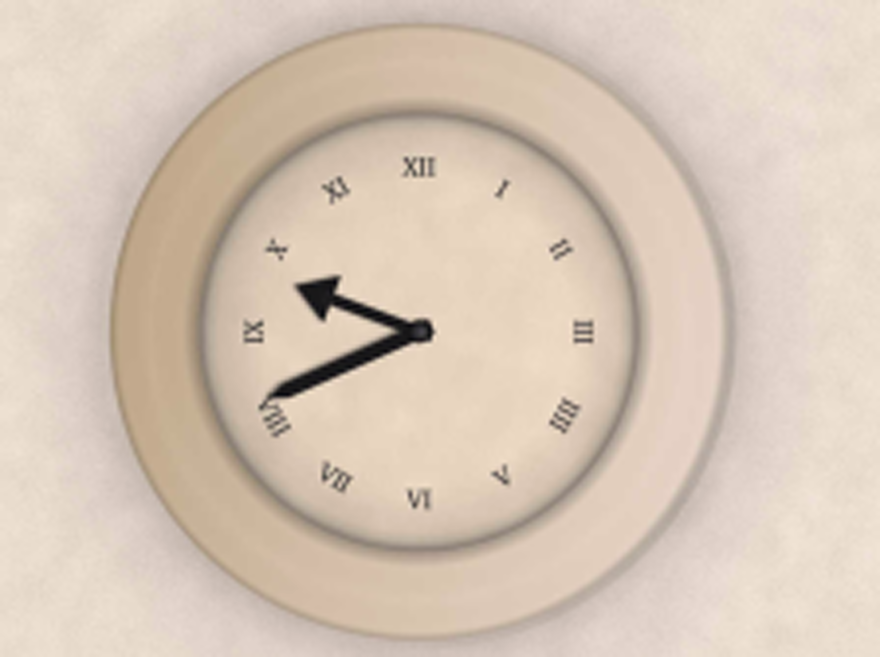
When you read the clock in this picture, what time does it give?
9:41
